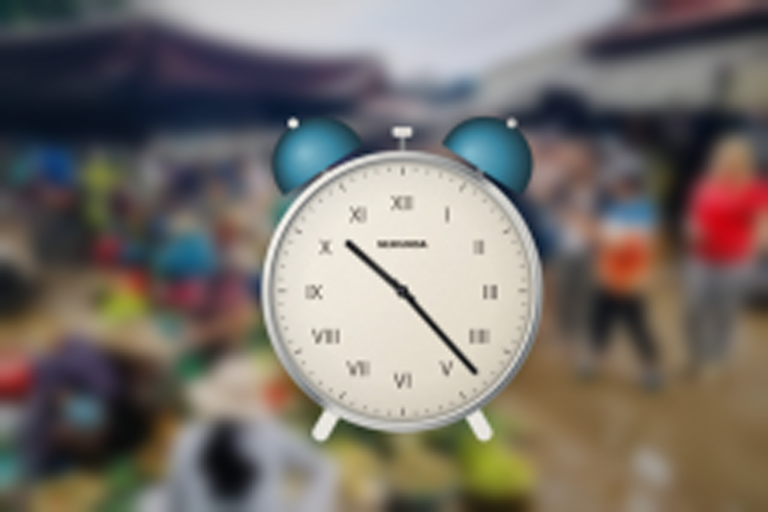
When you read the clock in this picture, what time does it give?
10:23
